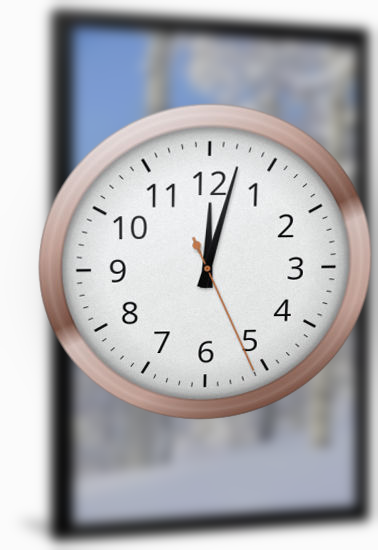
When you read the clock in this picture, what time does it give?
12:02:26
